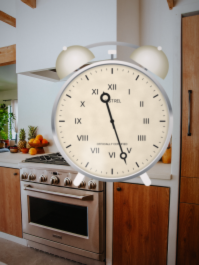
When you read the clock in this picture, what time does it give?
11:27
